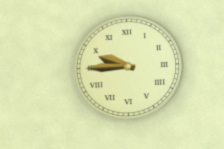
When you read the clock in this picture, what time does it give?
9:45
